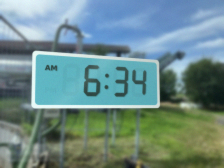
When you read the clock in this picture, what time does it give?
6:34
